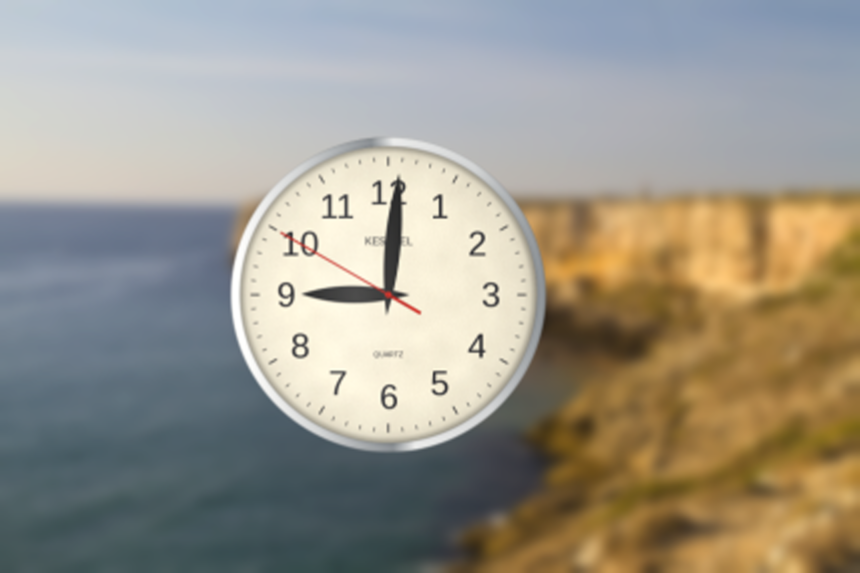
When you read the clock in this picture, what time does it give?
9:00:50
